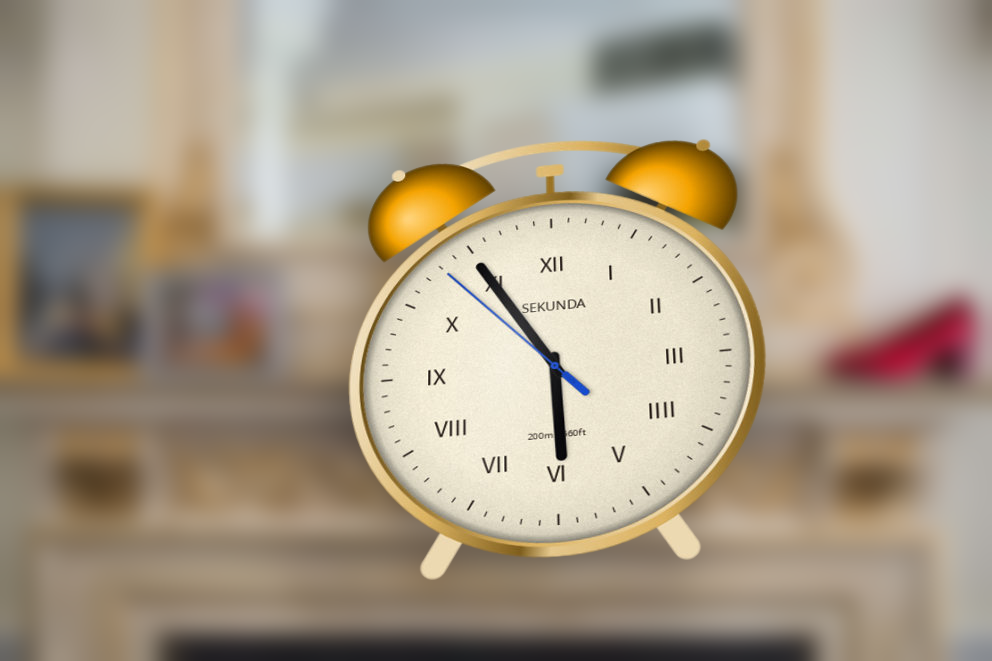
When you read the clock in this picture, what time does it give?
5:54:53
